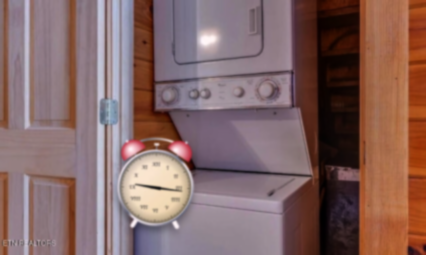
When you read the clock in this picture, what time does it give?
9:16
